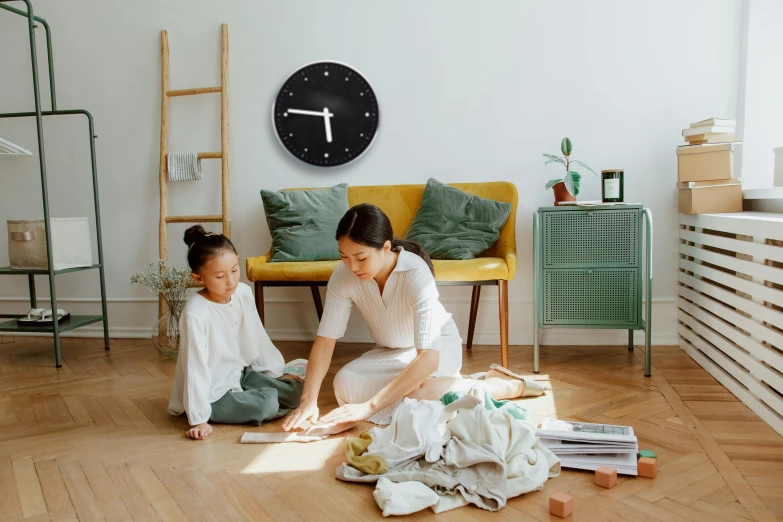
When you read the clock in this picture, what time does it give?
5:46
